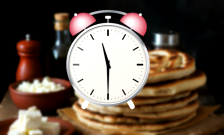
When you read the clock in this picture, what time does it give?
11:30
